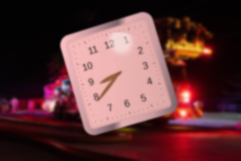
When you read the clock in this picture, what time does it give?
8:39
